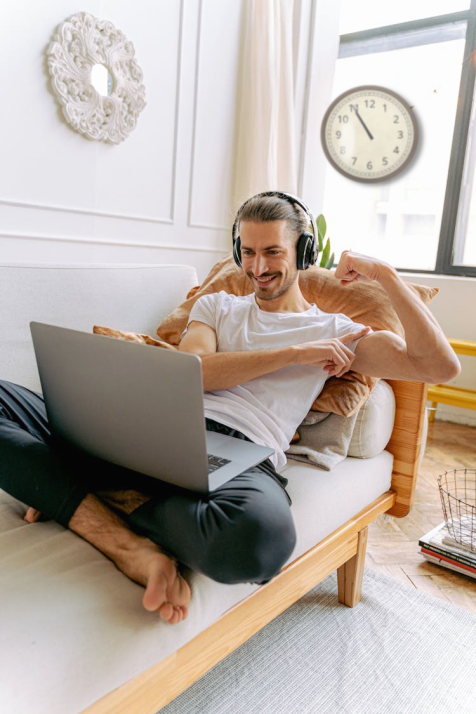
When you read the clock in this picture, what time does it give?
10:55
